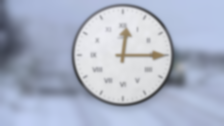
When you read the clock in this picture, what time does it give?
12:15
